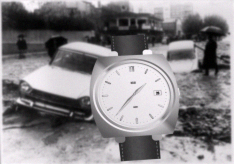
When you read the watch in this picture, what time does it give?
1:37
